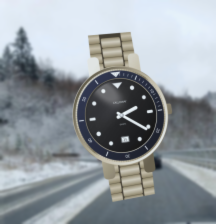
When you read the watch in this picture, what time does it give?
2:21
